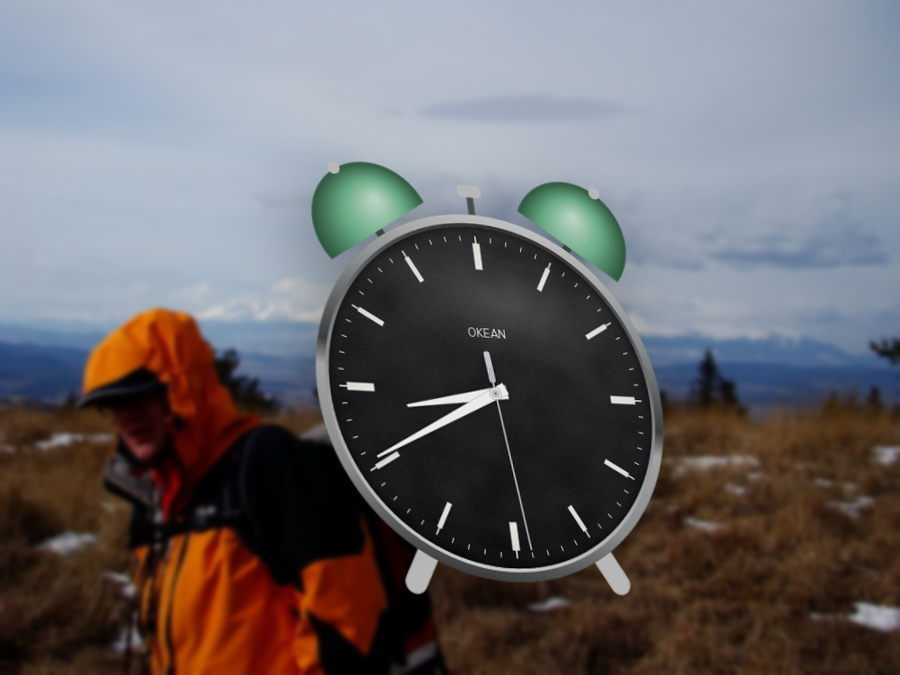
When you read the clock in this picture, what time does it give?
8:40:29
